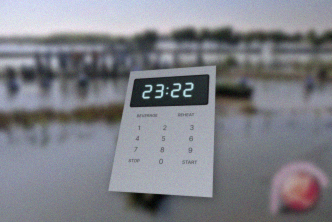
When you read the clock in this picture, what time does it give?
23:22
